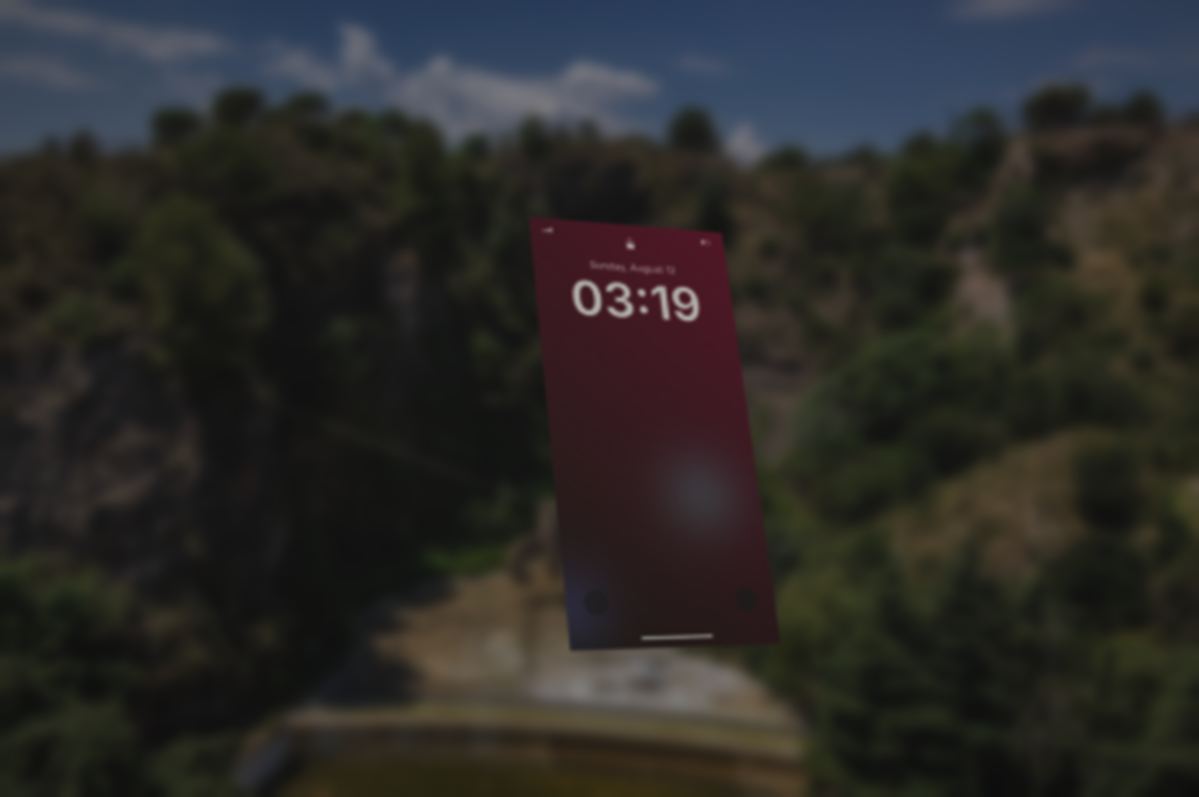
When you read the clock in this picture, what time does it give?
3:19
